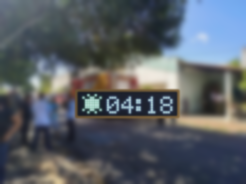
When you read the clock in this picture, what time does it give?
4:18
